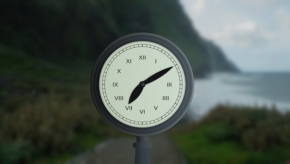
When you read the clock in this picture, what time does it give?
7:10
